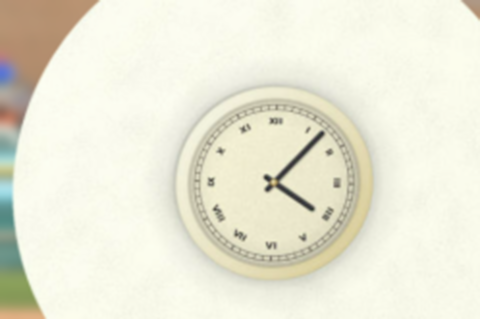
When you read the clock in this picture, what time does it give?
4:07
